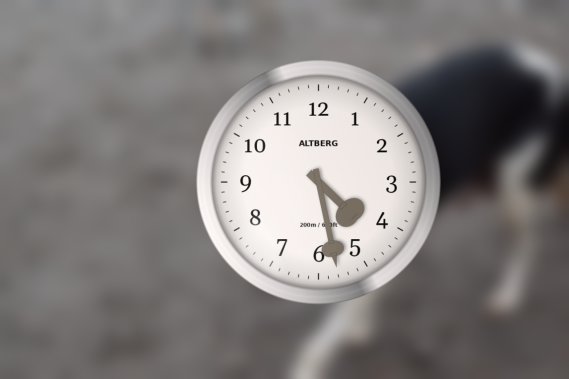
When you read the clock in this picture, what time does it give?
4:28
